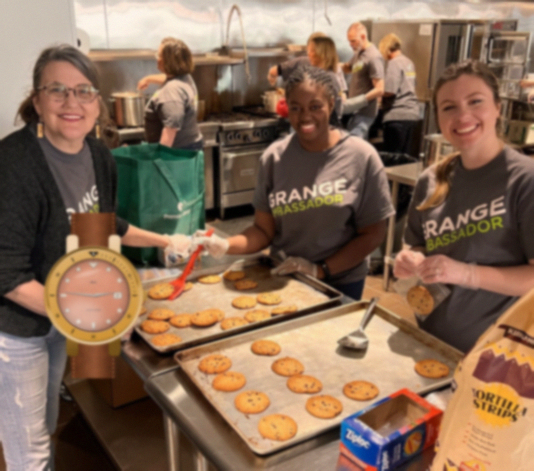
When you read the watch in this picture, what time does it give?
2:46
